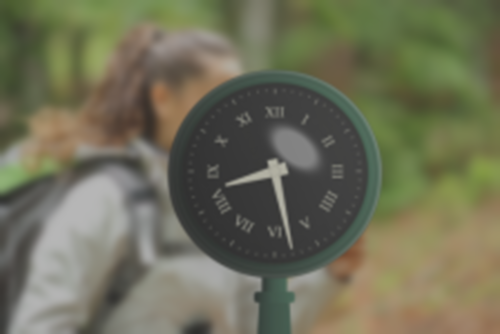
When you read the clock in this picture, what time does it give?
8:28
